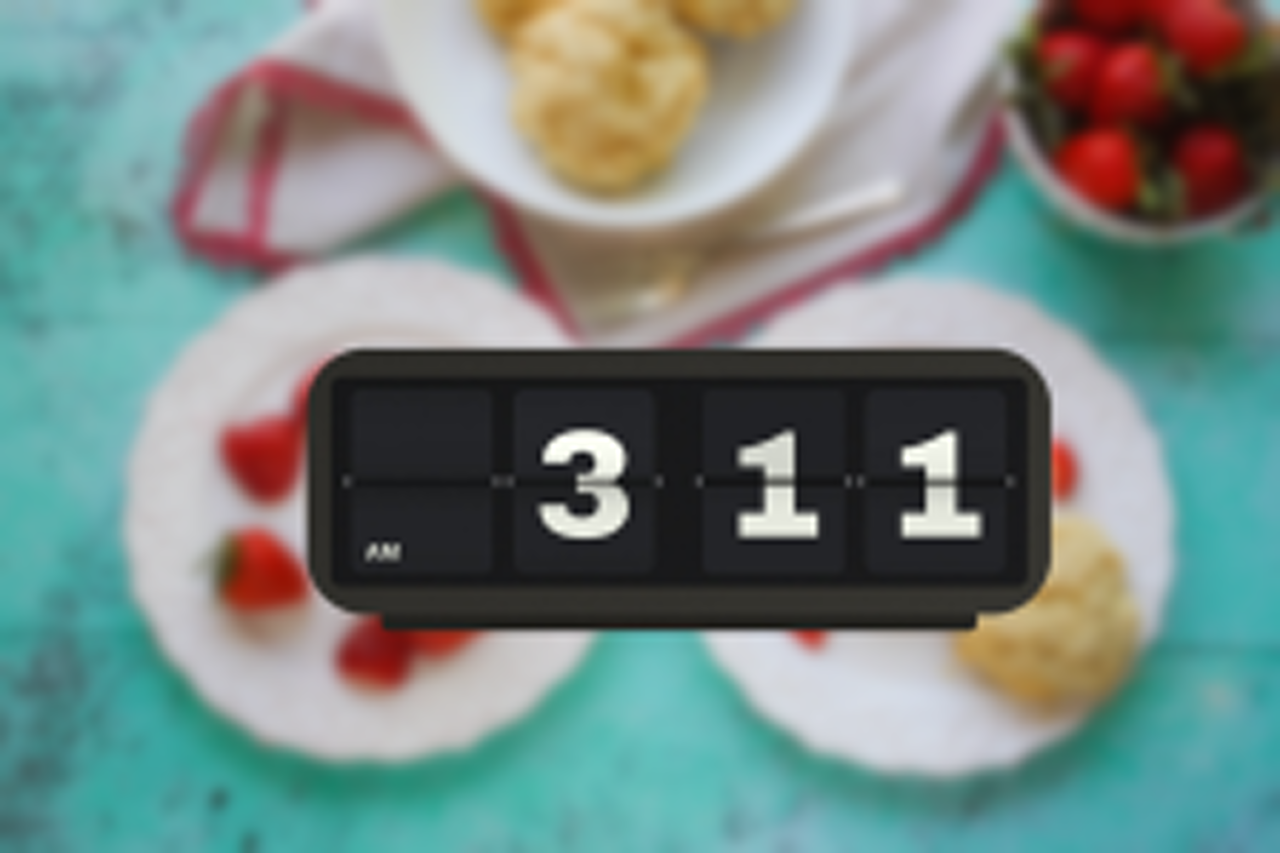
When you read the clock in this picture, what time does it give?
3:11
